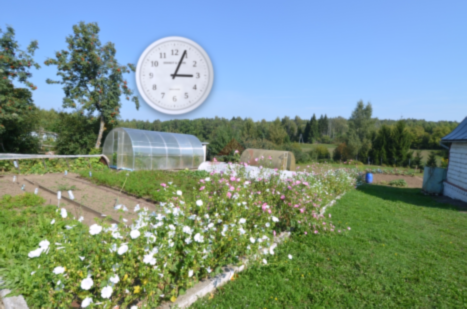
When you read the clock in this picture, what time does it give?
3:04
